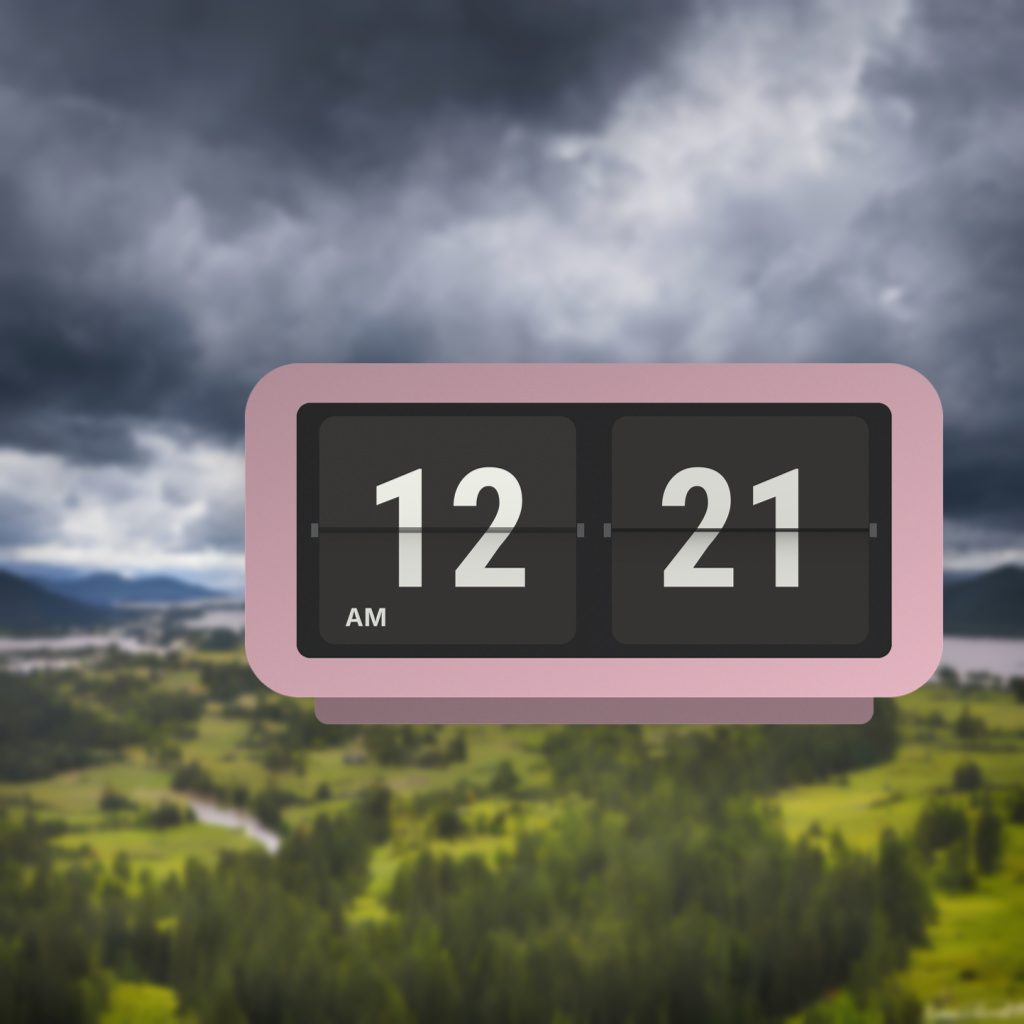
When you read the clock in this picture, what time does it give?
12:21
